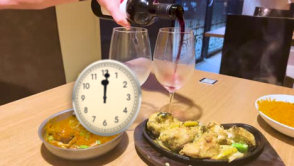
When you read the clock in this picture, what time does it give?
12:01
